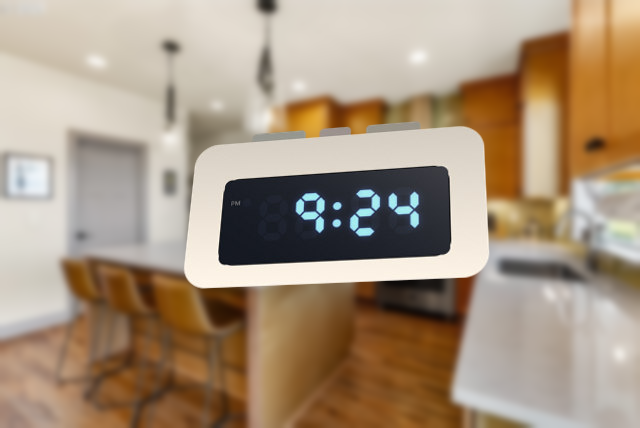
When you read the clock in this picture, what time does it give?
9:24
